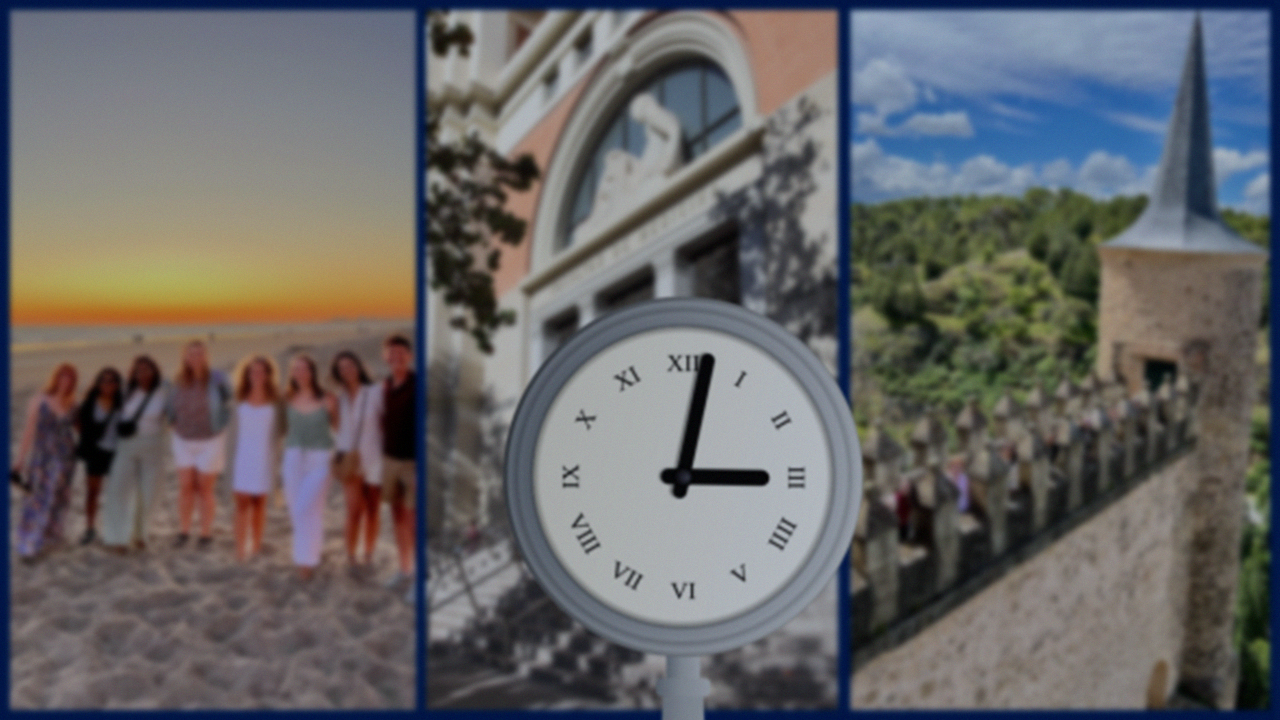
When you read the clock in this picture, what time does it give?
3:02
